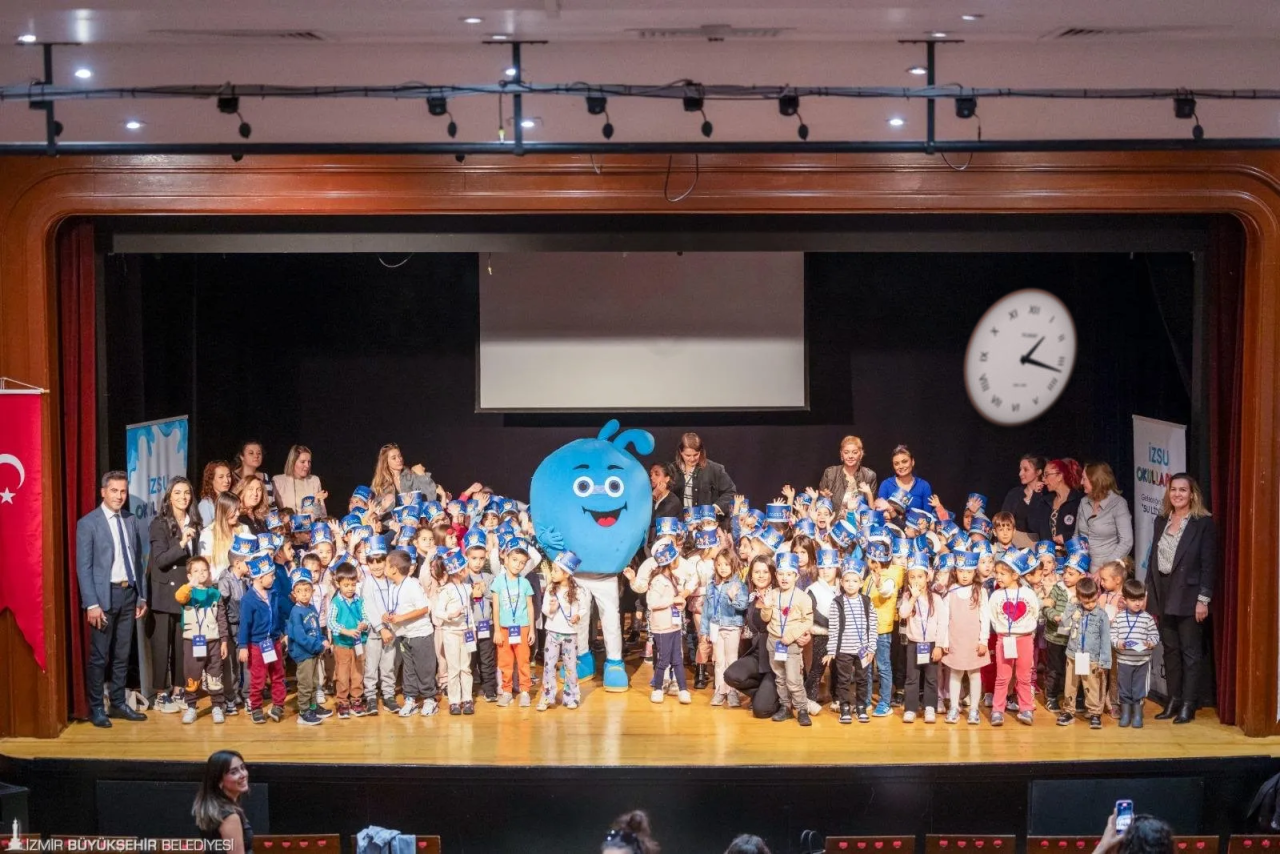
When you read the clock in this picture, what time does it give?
1:17
